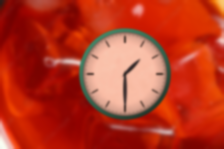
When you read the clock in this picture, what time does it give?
1:30
